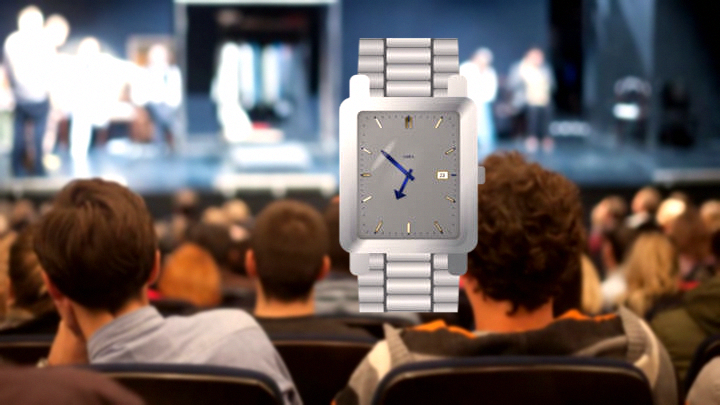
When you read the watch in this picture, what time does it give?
6:52
